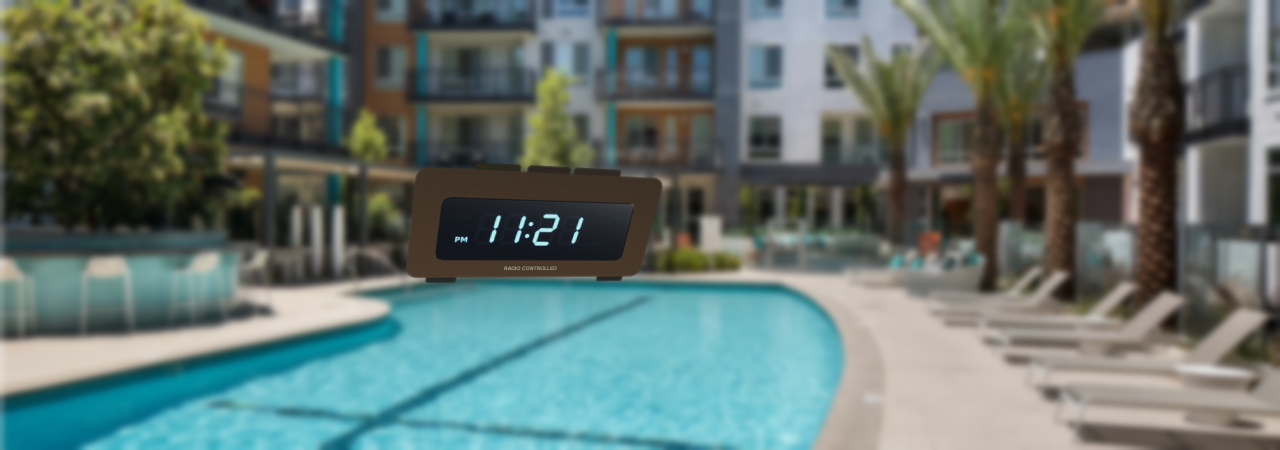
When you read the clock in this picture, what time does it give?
11:21
